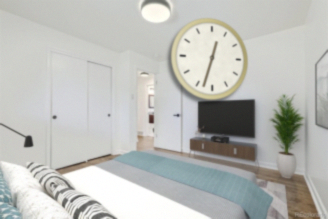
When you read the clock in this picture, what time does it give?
12:33
